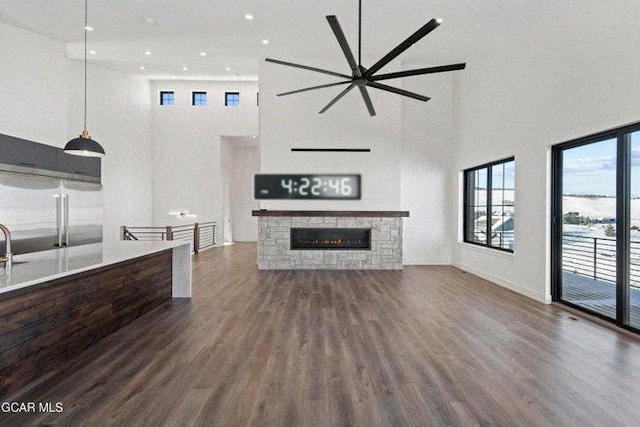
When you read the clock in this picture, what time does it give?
4:22:46
